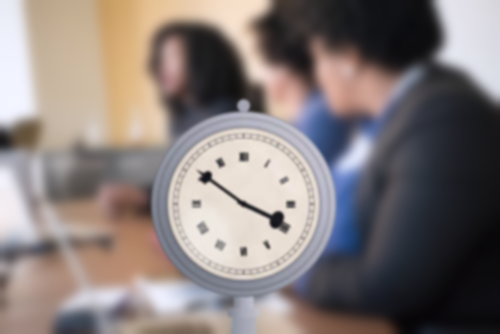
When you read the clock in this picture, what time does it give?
3:51
